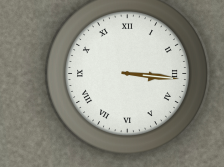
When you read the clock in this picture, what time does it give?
3:16
